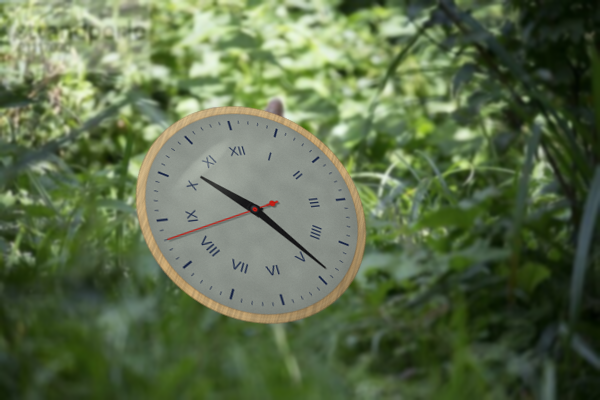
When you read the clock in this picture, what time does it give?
10:23:43
